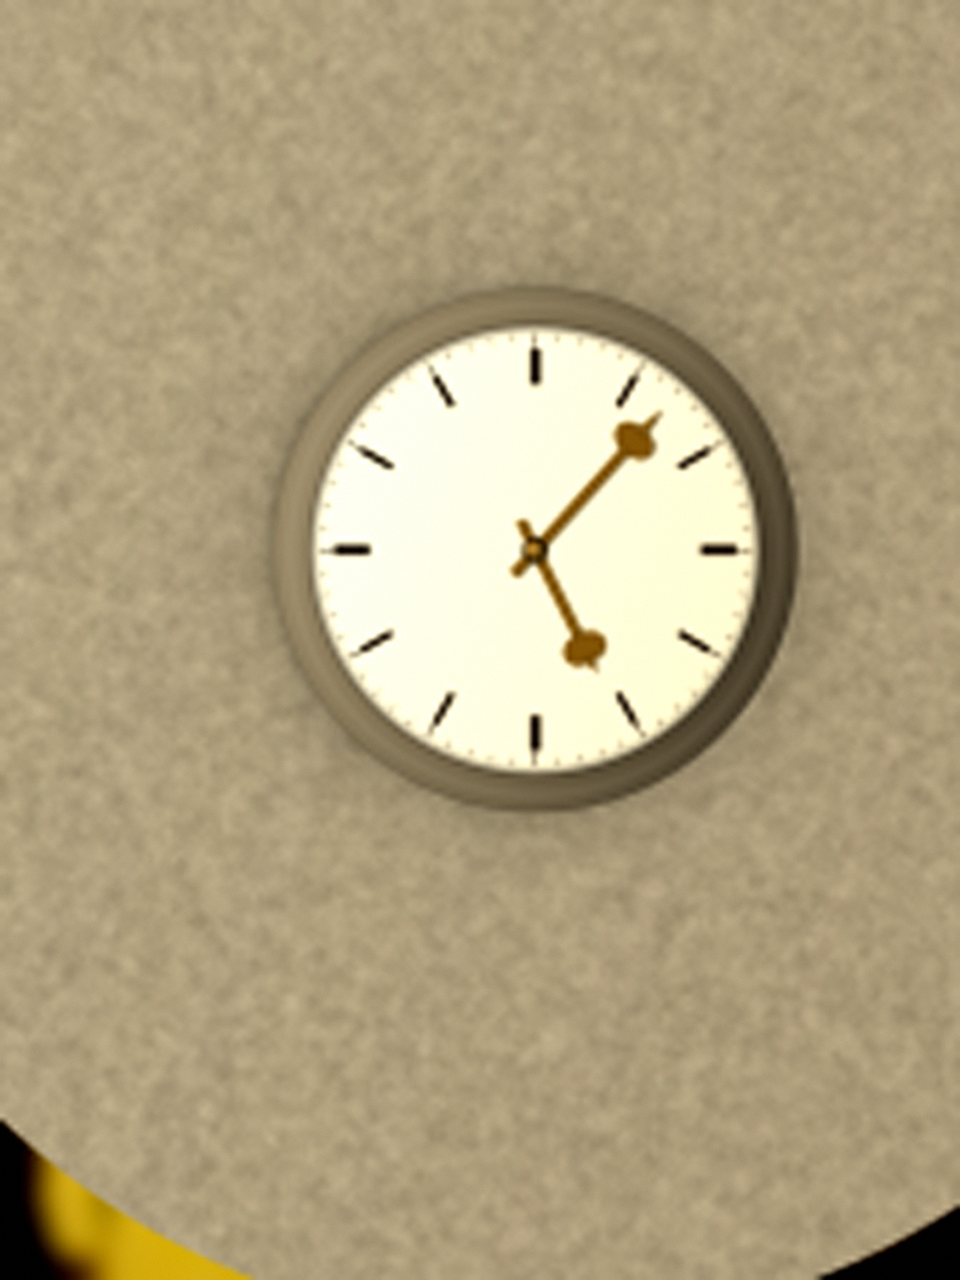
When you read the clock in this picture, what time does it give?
5:07
